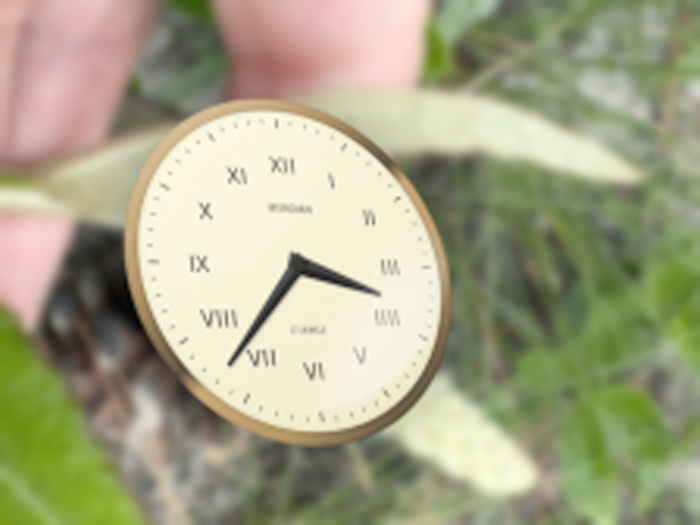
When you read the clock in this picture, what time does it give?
3:37
